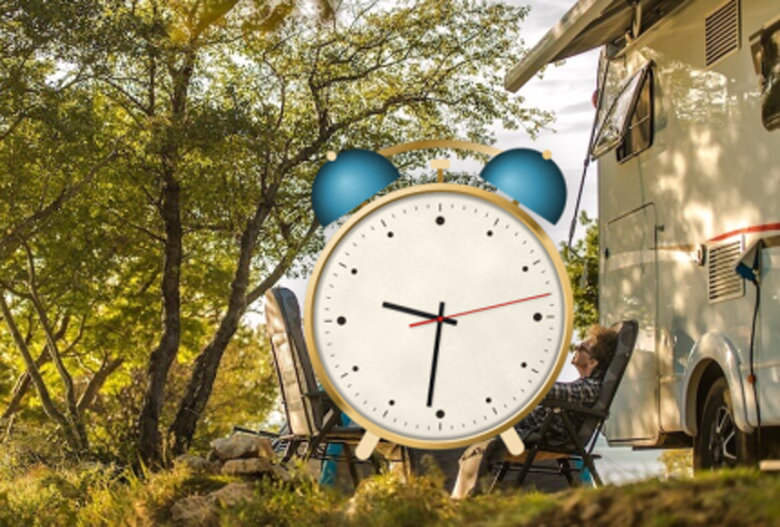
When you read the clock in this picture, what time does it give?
9:31:13
